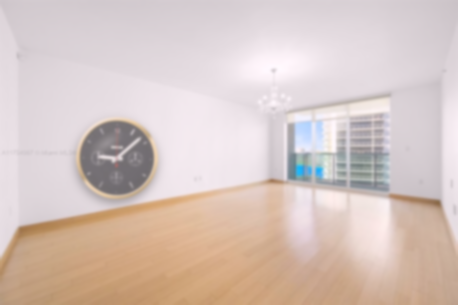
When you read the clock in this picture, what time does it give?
9:08
